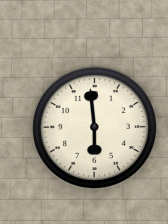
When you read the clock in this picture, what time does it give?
5:59
